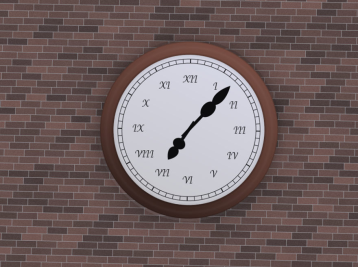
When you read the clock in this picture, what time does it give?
7:07
